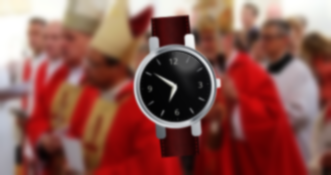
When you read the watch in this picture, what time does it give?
6:51
